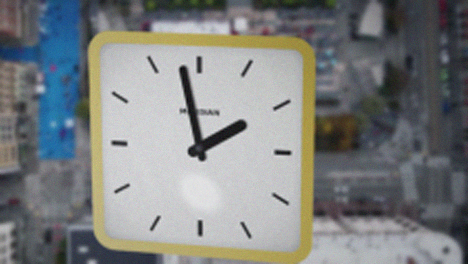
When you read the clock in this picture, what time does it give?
1:58
